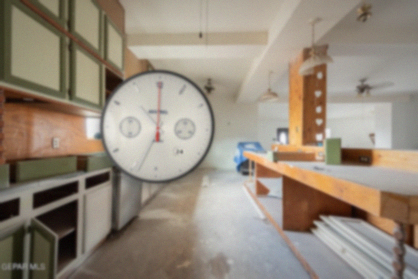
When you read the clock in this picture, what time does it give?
10:34
